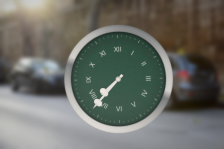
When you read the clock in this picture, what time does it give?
7:37
